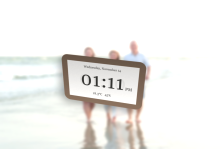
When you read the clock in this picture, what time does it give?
1:11
